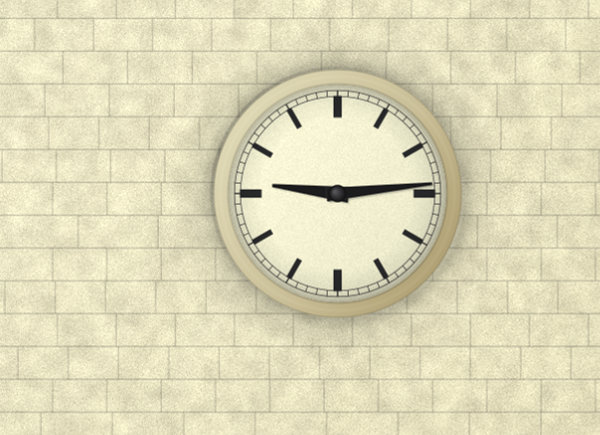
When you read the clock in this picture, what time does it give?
9:14
